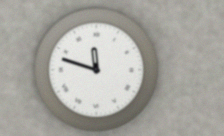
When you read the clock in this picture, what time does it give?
11:48
